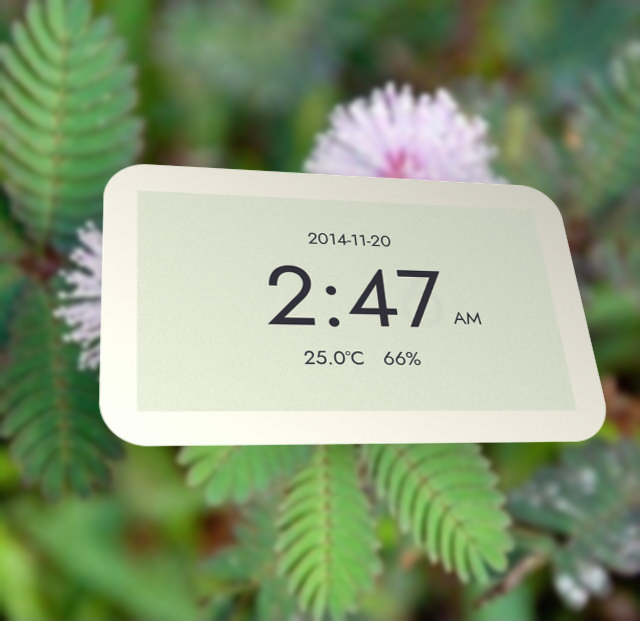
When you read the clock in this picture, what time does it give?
2:47
